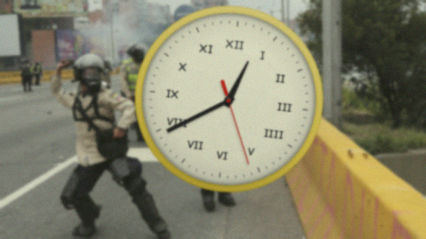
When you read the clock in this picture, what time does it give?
12:39:26
